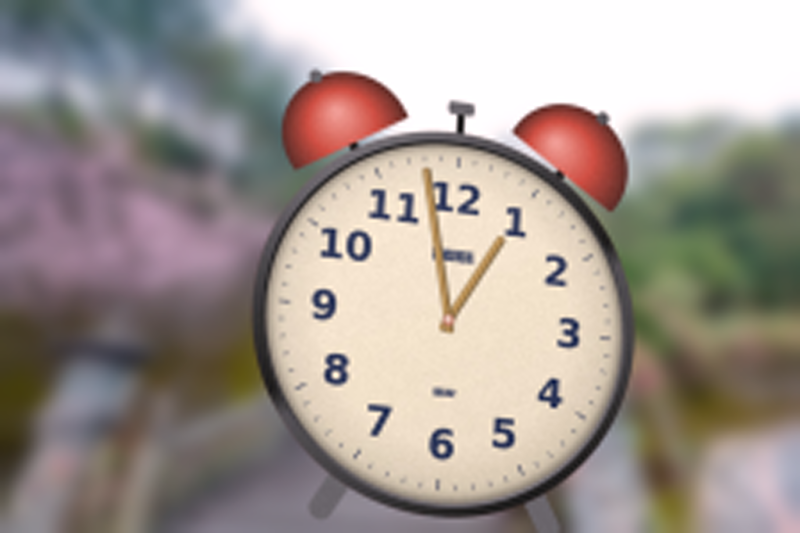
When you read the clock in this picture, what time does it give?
12:58
